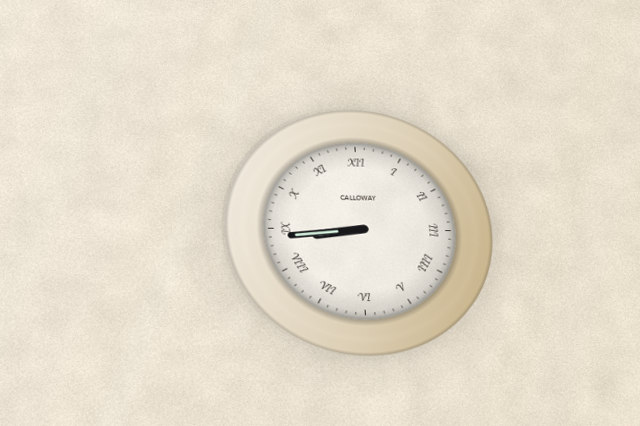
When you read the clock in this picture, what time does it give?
8:44
